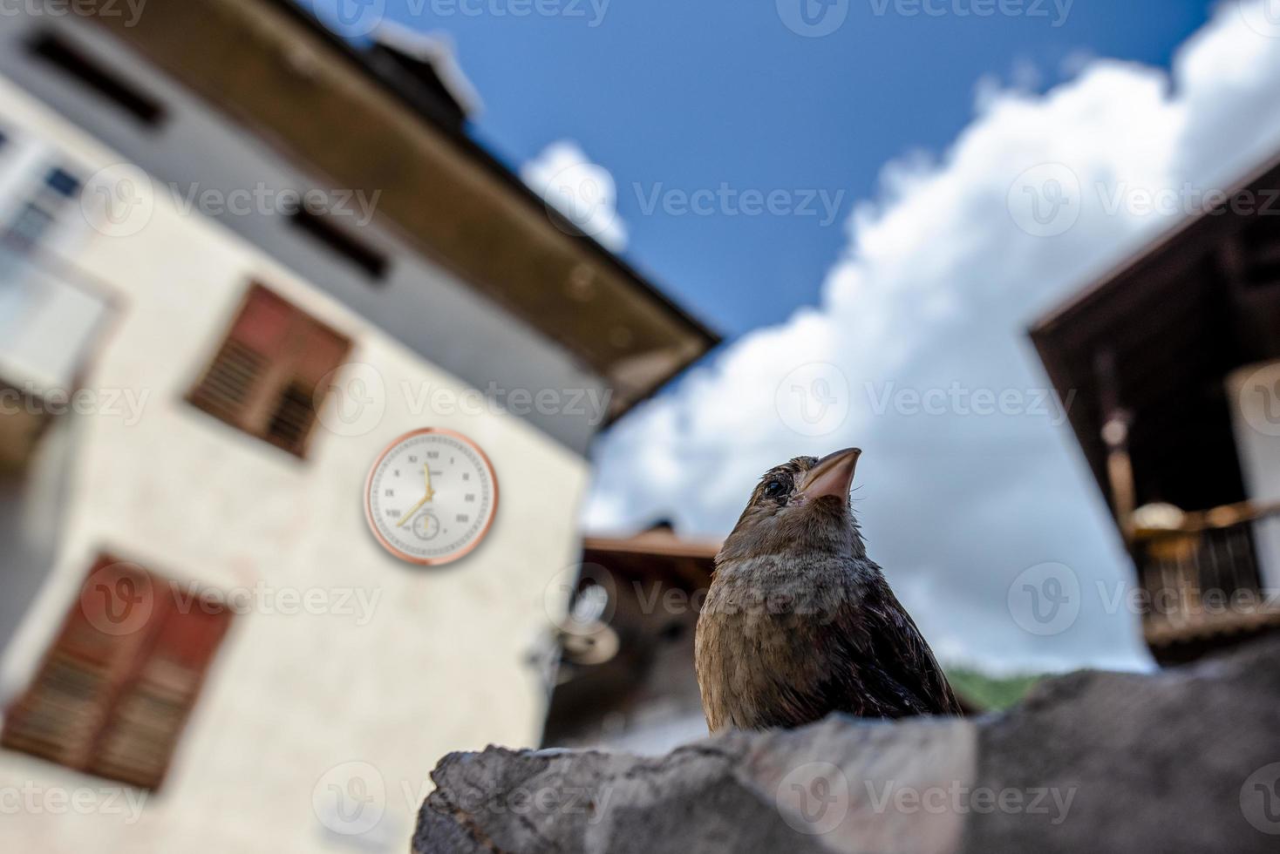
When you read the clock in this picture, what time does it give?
11:37
